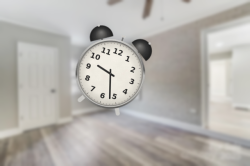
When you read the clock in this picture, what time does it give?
9:27
